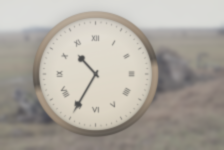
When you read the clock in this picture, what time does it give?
10:35
